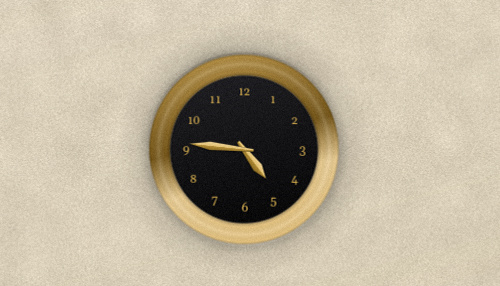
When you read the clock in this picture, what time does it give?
4:46
